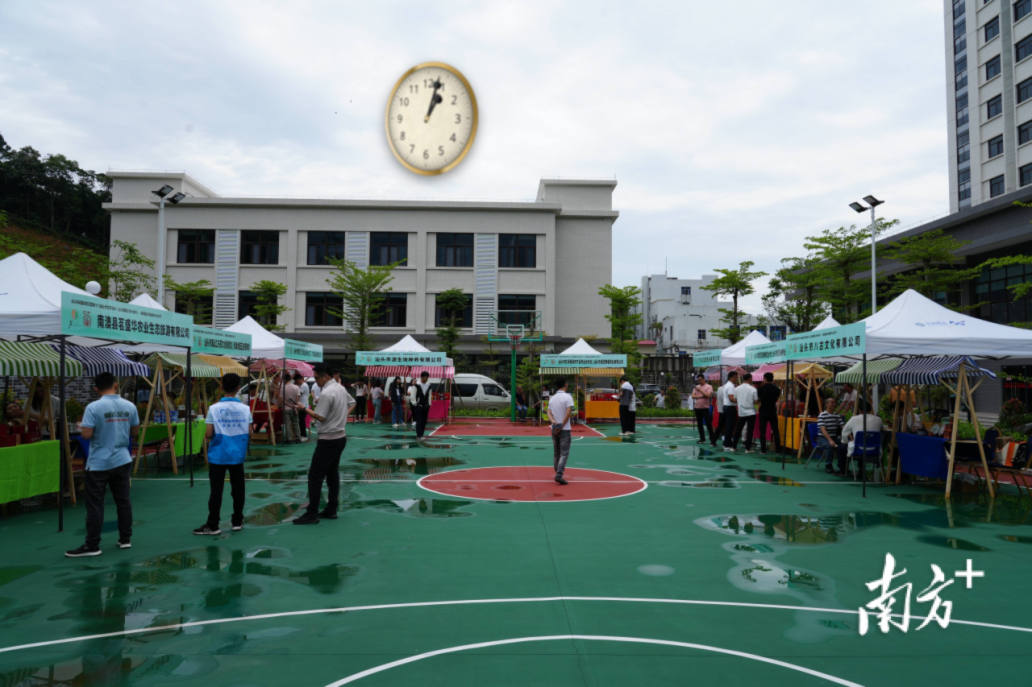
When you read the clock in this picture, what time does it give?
1:03
